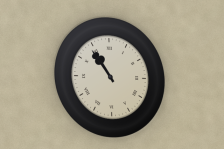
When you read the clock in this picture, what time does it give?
10:54
